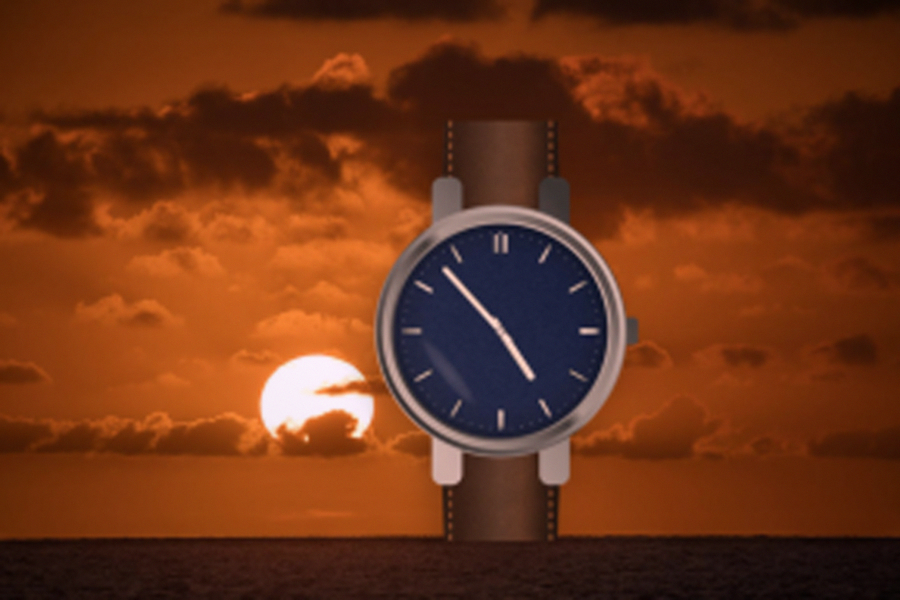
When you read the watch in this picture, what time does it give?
4:53
